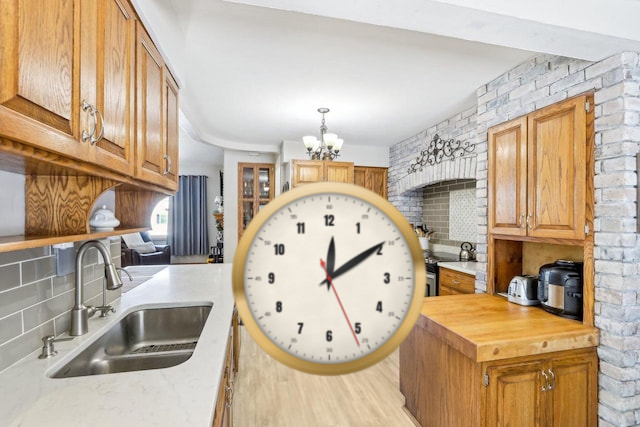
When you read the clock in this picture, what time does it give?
12:09:26
